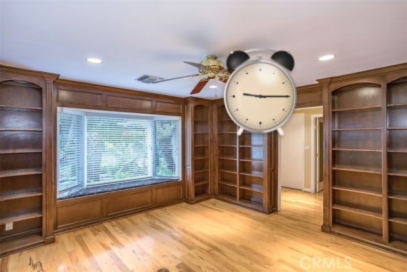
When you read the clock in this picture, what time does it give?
9:15
